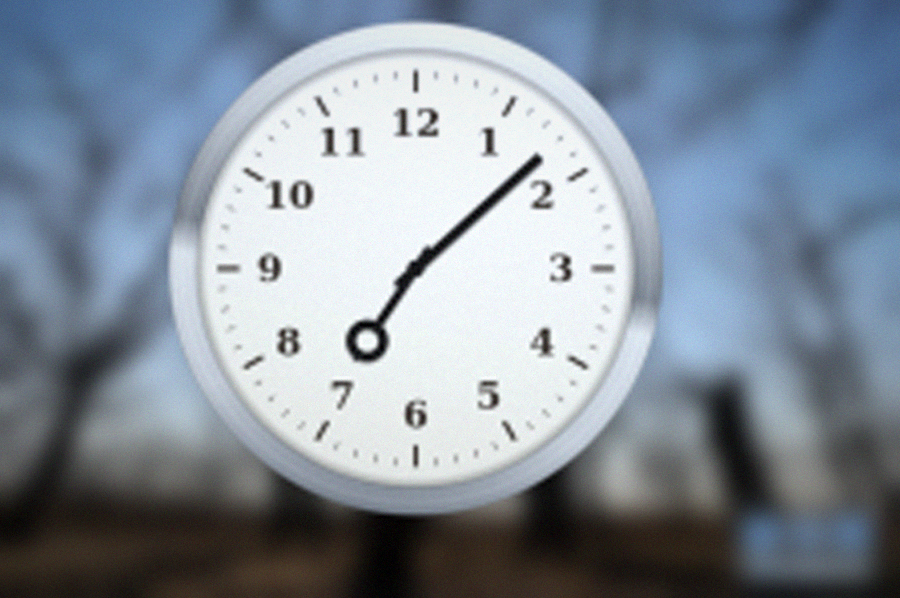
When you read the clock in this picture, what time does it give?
7:08
